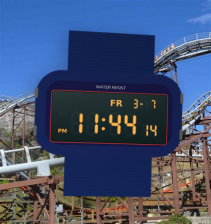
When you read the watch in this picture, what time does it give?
11:44:14
